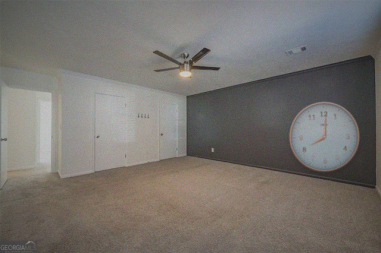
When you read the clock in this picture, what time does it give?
8:01
